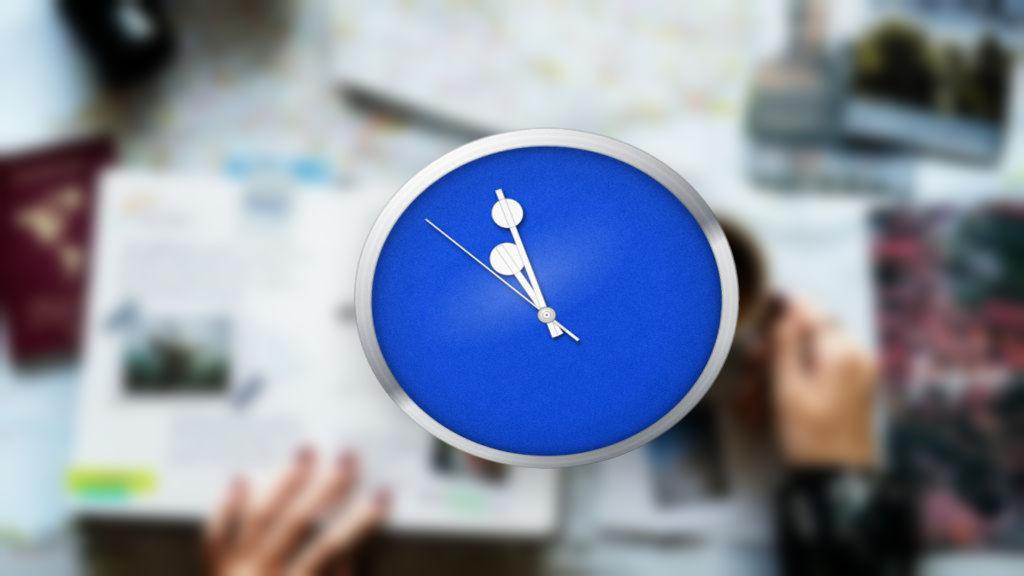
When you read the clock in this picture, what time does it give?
10:56:52
